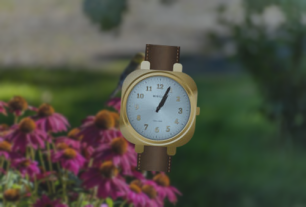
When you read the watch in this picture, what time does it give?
1:04
